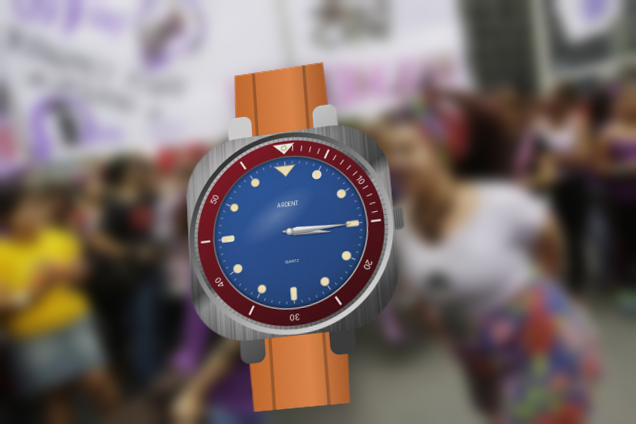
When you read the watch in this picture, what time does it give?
3:15
